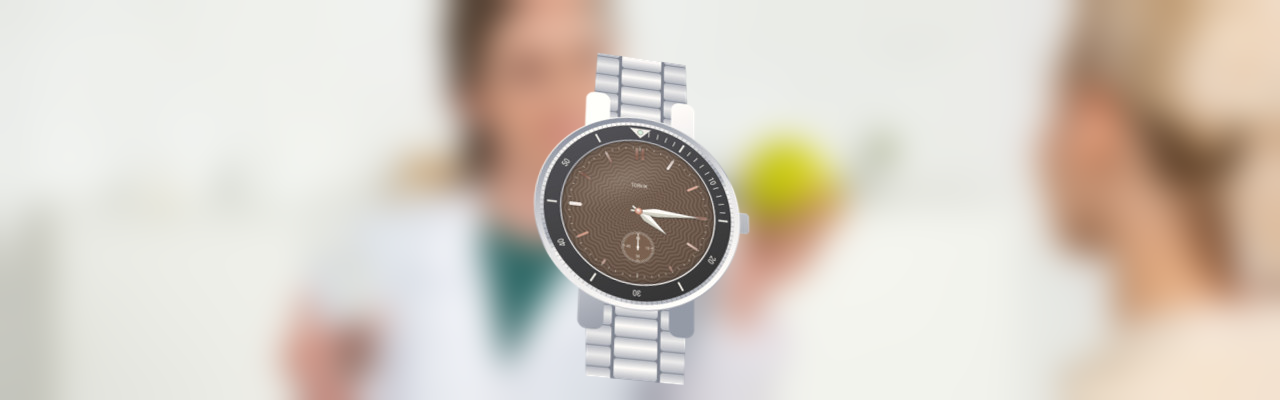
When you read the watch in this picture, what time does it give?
4:15
